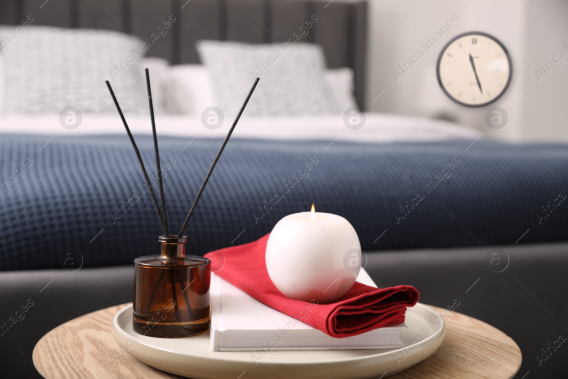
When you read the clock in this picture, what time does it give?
11:27
